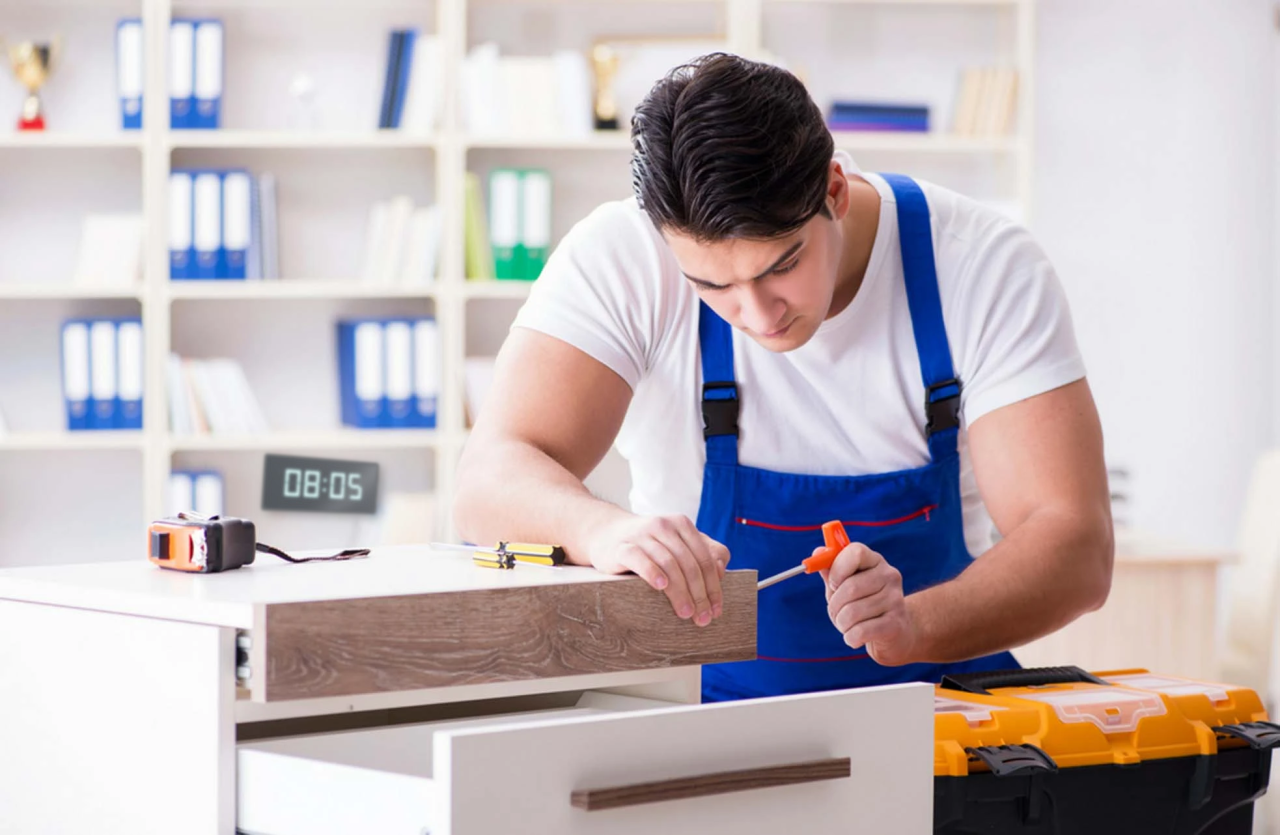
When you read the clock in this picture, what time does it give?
8:05
